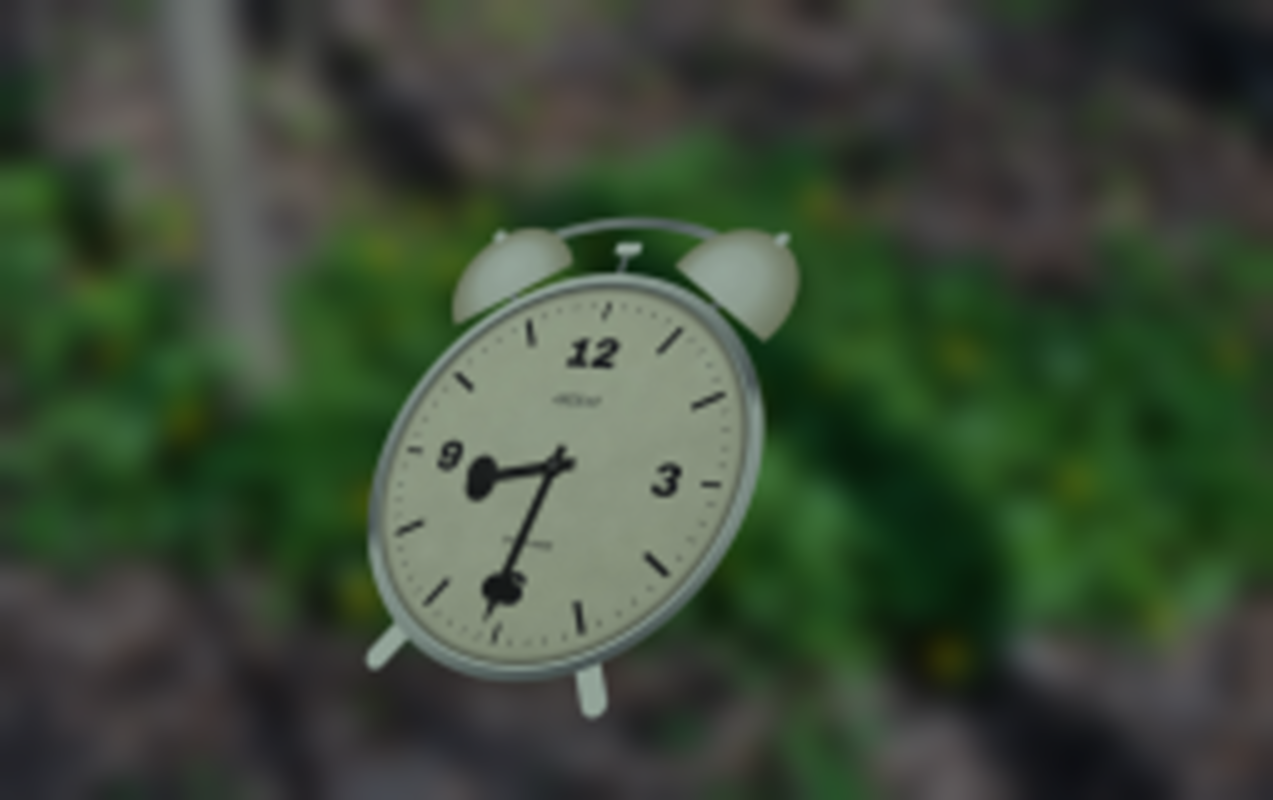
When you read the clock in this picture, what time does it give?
8:31
